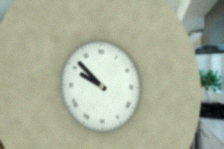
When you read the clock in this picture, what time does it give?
9:52
